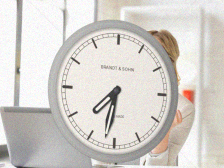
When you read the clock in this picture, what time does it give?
7:32
